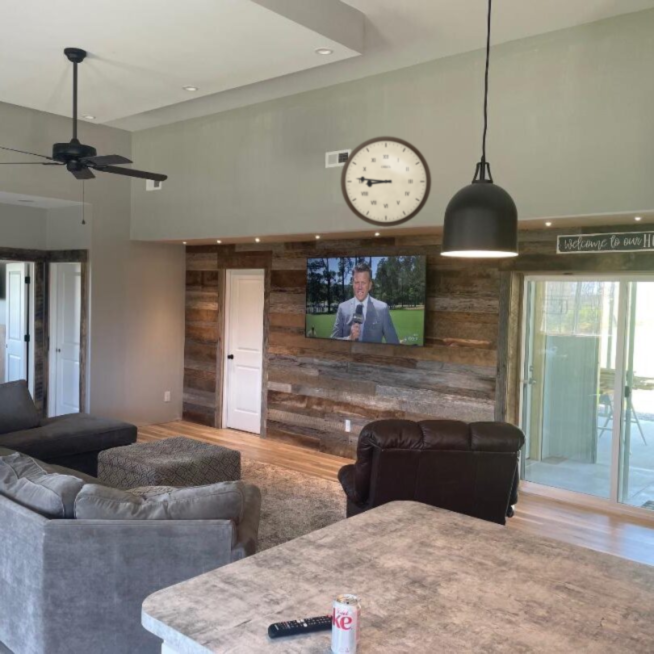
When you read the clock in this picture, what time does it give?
8:46
